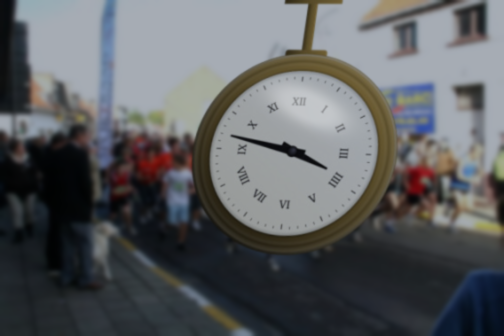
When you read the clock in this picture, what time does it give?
3:47
